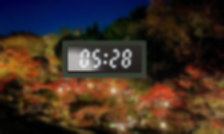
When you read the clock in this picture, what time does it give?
5:28
